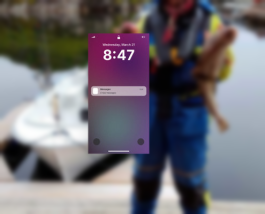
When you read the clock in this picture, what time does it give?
8:47
